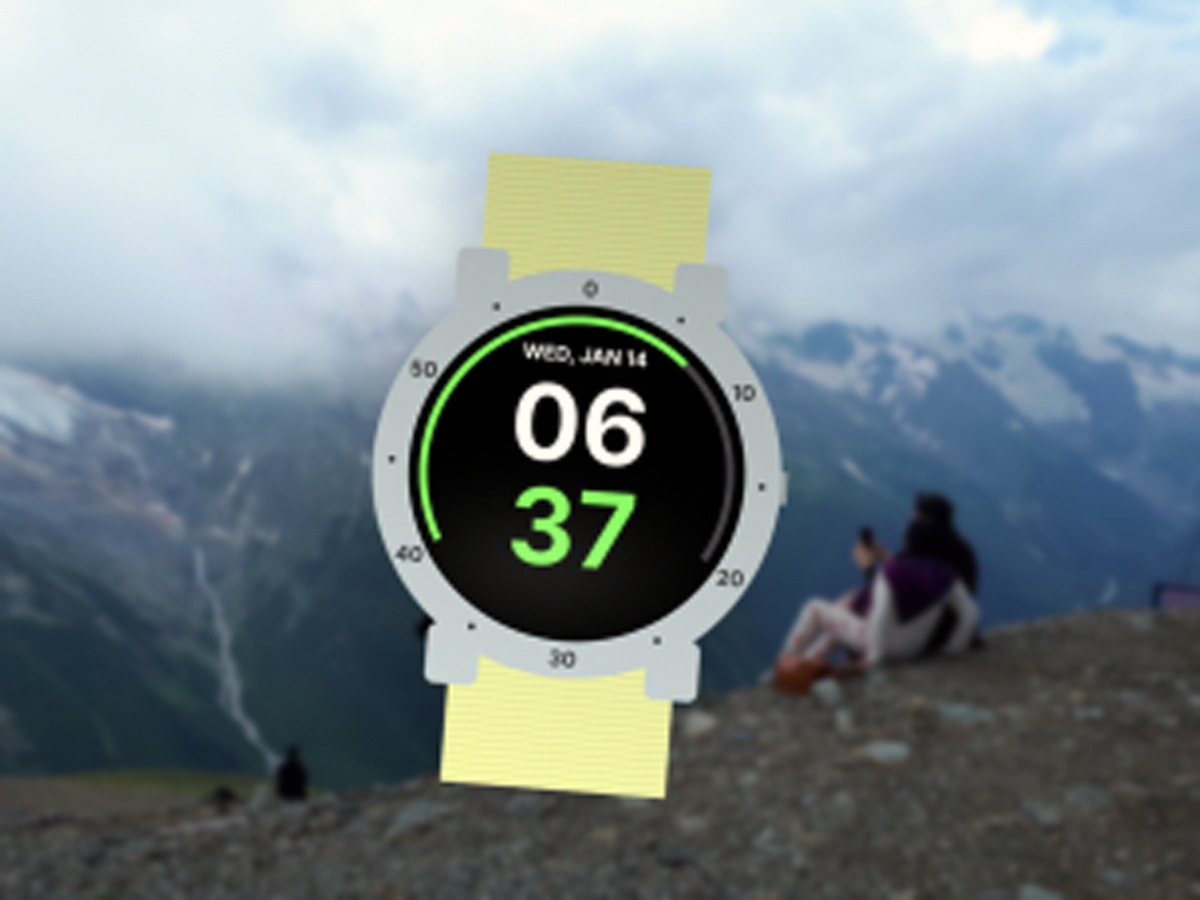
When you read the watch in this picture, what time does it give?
6:37
